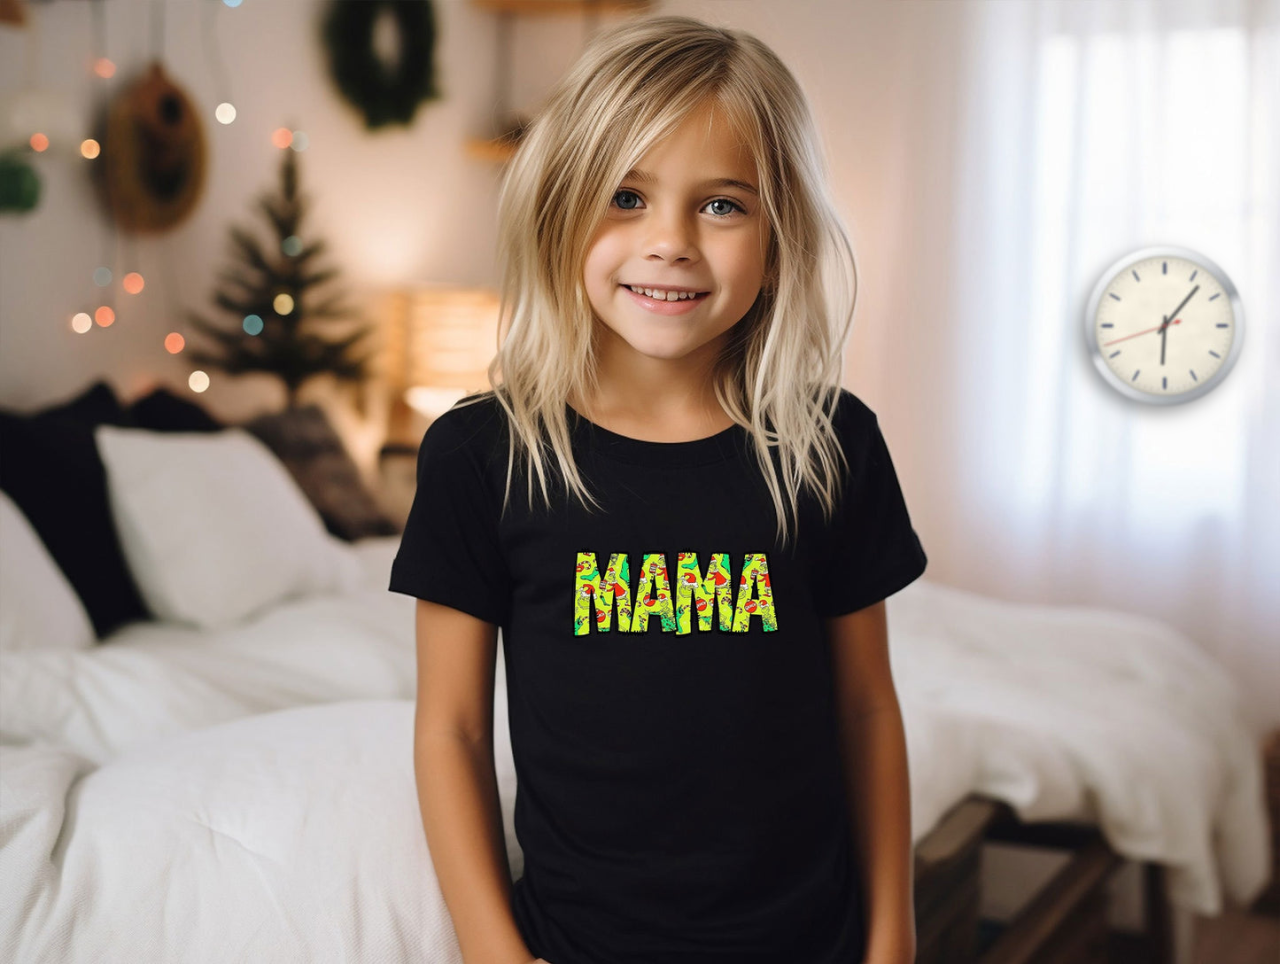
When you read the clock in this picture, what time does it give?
6:06:42
